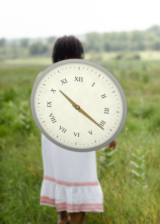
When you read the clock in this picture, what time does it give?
10:21
